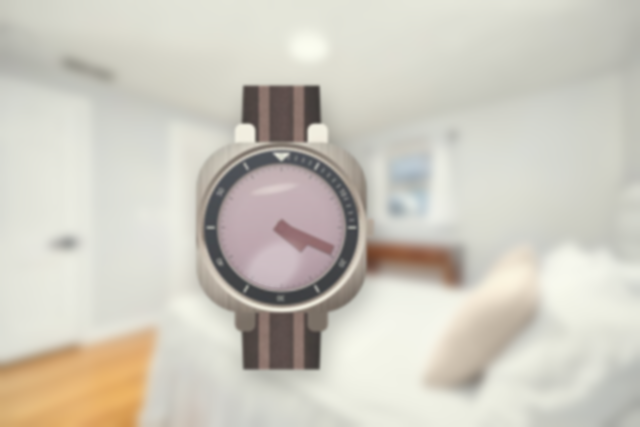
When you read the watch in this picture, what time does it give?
4:19
